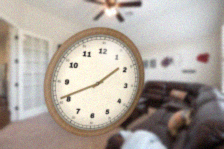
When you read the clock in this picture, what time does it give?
1:41
